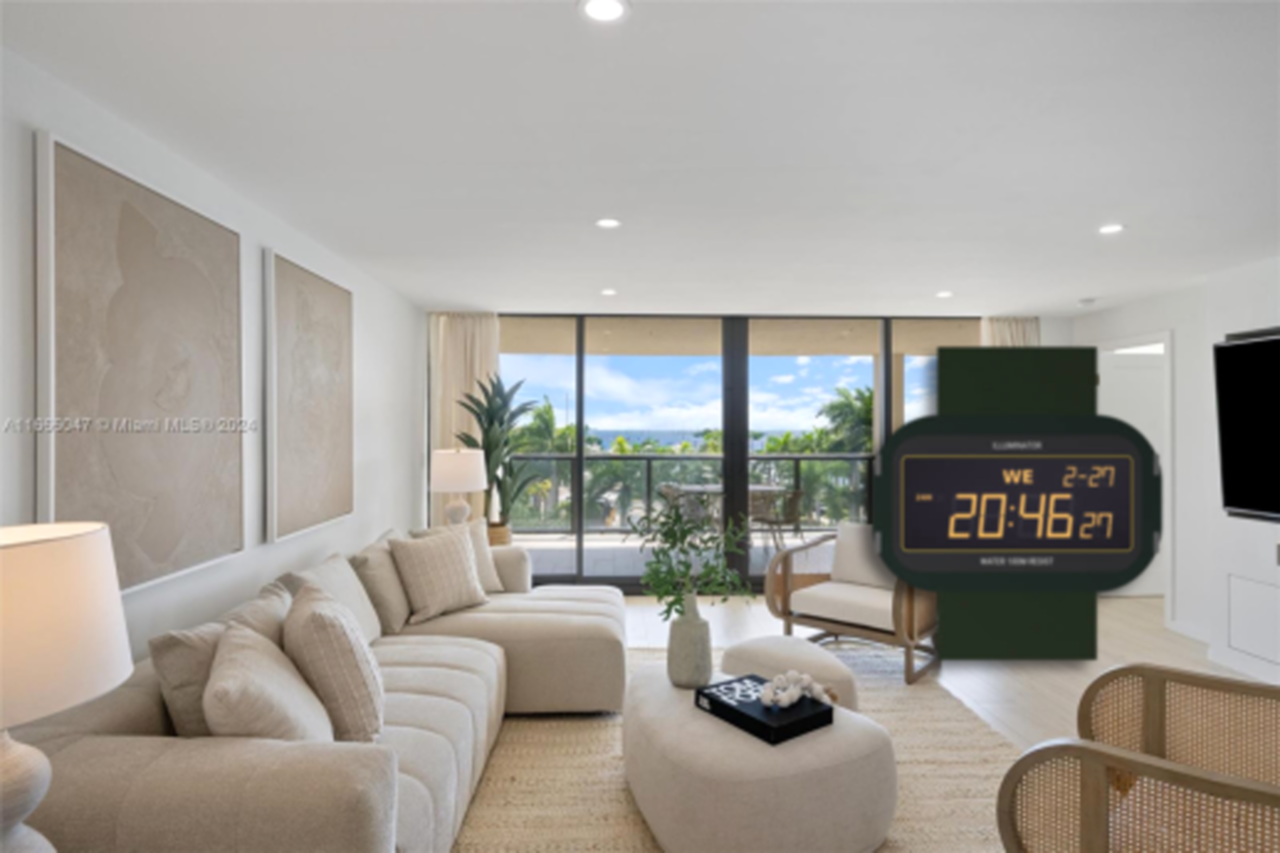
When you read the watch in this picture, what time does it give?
20:46:27
